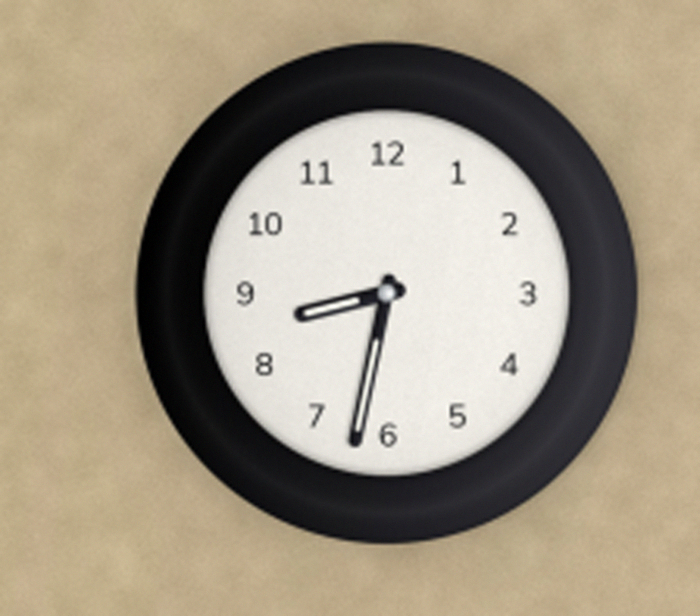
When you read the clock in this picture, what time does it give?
8:32
